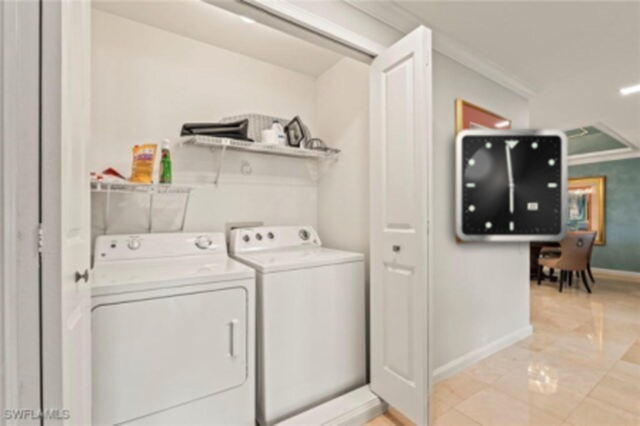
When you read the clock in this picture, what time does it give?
5:59
